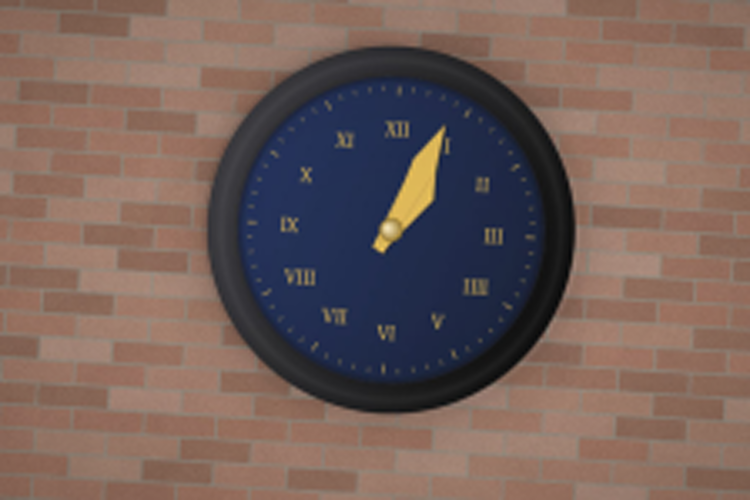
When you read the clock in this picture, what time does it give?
1:04
